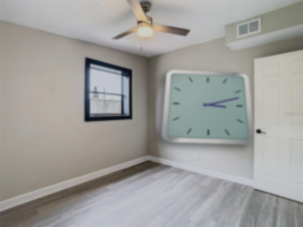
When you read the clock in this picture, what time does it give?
3:12
